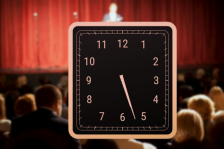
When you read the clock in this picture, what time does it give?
5:27
